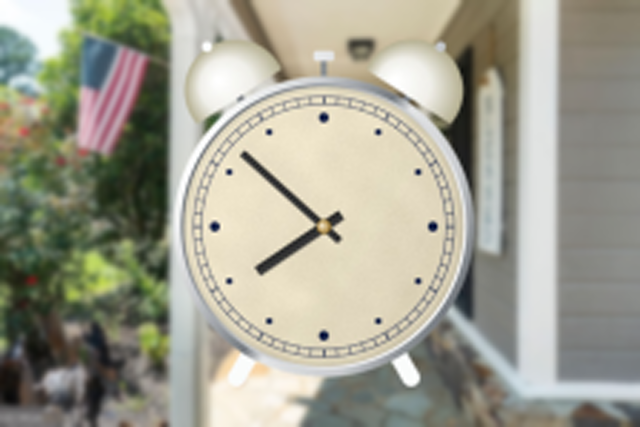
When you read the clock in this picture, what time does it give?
7:52
